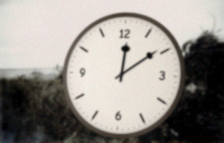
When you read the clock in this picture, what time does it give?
12:09
